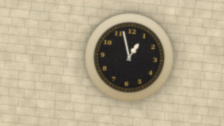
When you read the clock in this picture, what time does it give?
12:57
